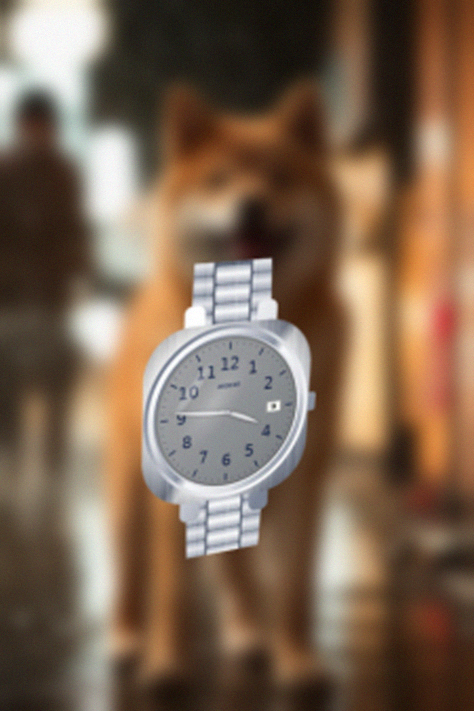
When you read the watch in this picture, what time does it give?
3:46
